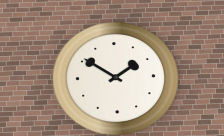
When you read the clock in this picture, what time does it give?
1:51
